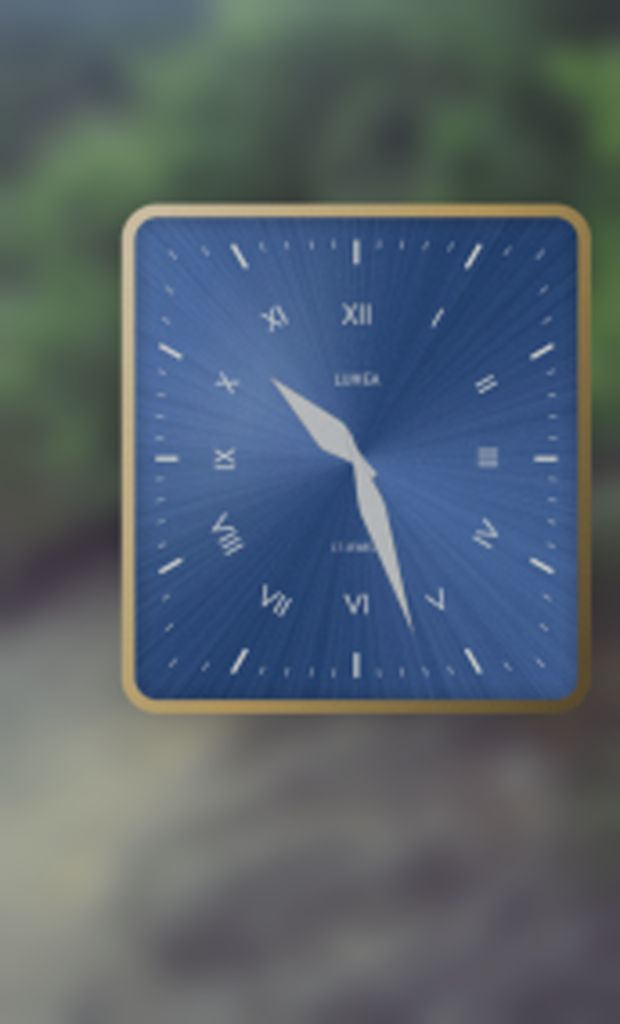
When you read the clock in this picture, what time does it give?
10:27
